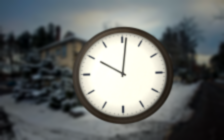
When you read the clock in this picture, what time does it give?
10:01
